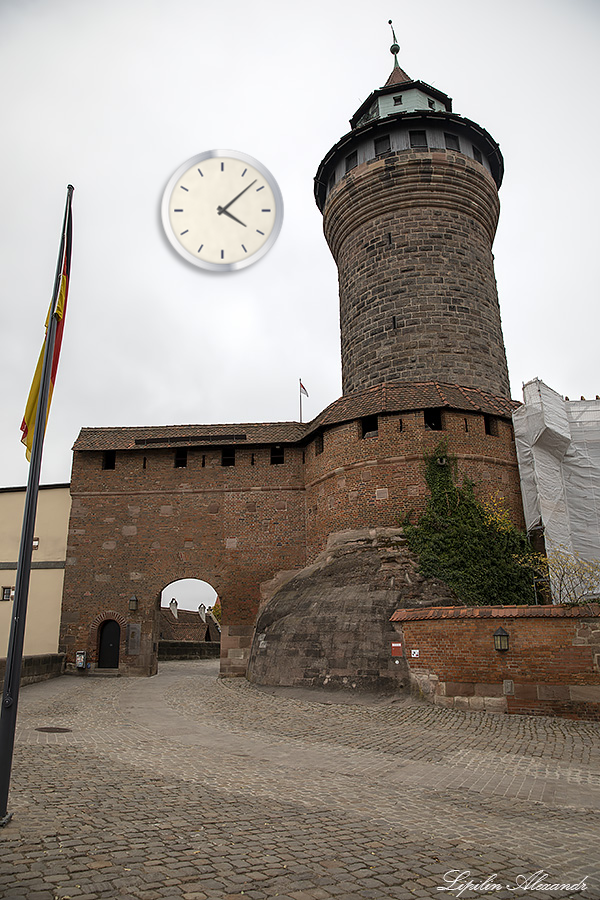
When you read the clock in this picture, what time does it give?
4:08
